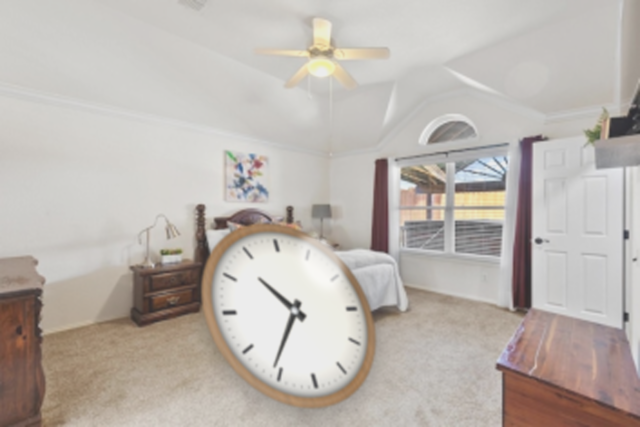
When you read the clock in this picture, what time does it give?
10:36
